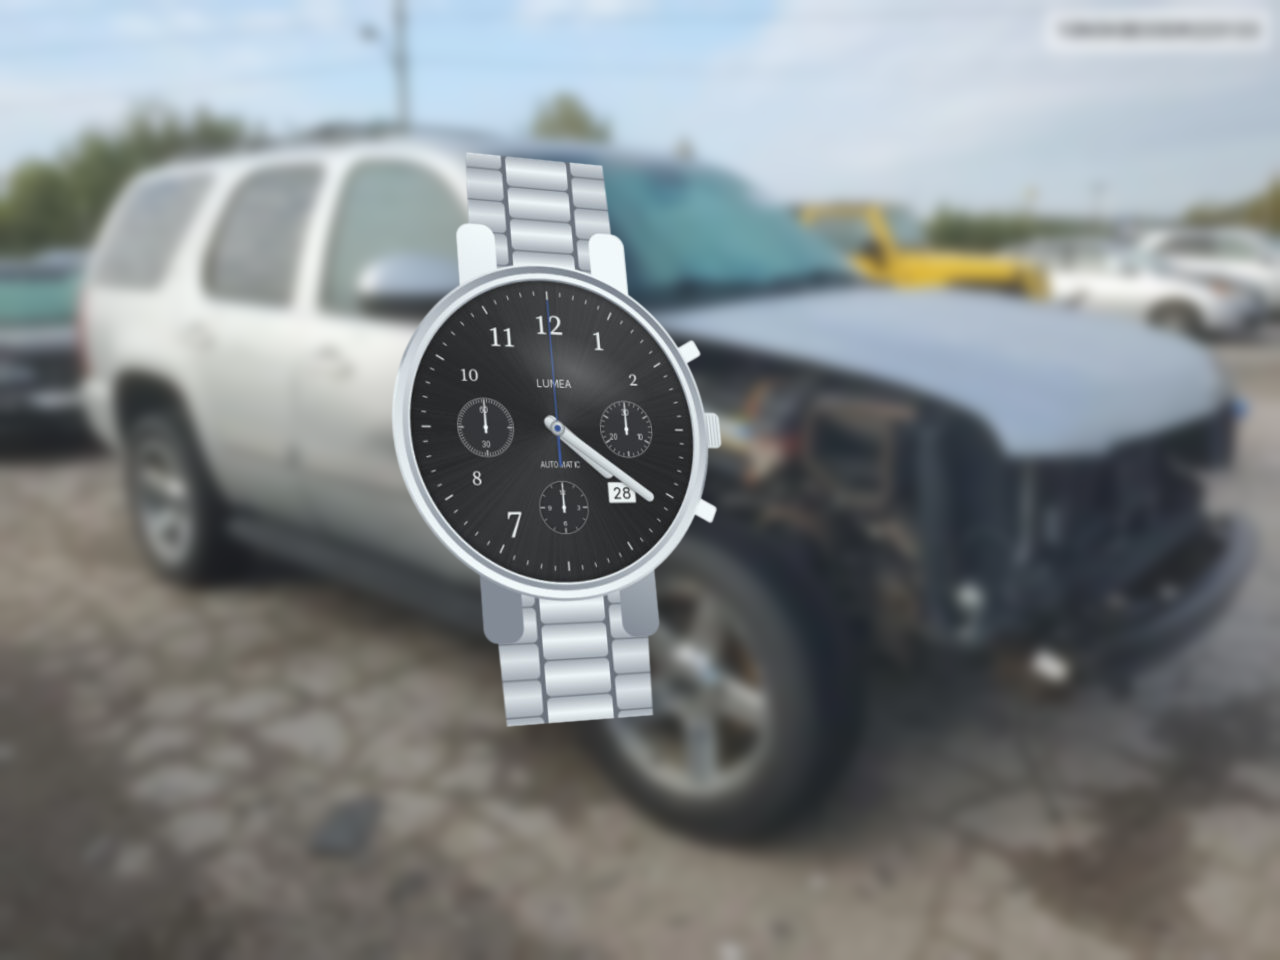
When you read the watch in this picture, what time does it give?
4:21
